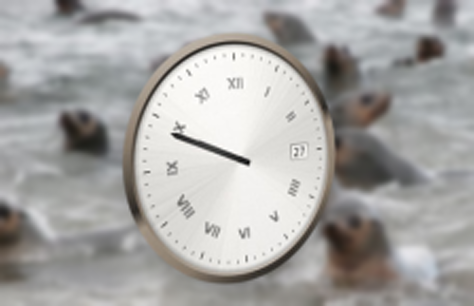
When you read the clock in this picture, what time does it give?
9:49
